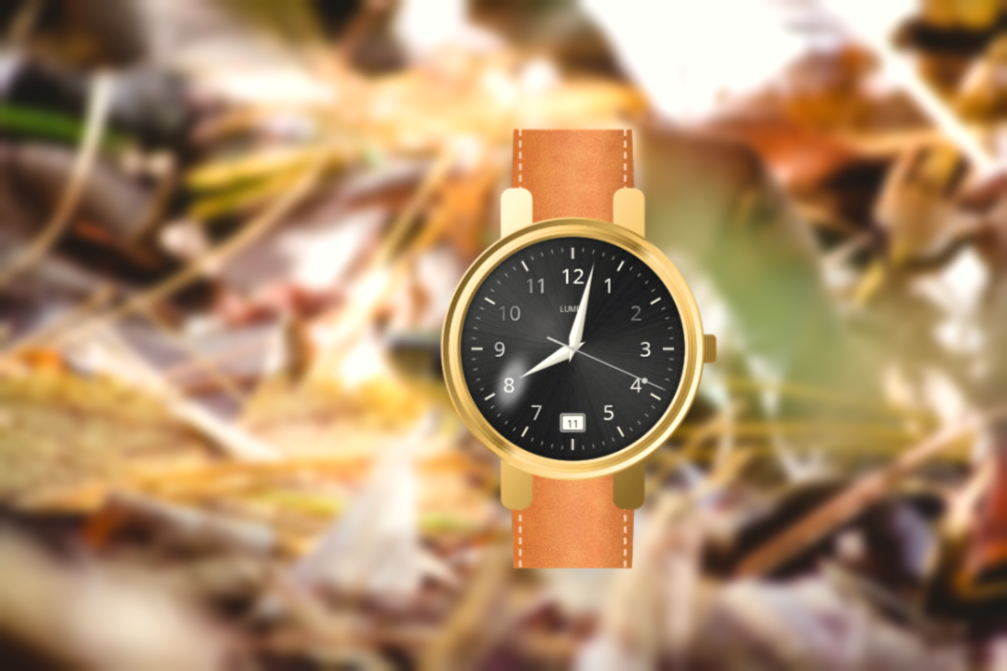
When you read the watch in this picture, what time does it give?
8:02:19
